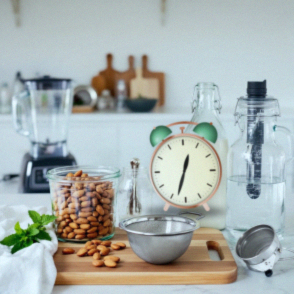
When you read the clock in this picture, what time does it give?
12:33
